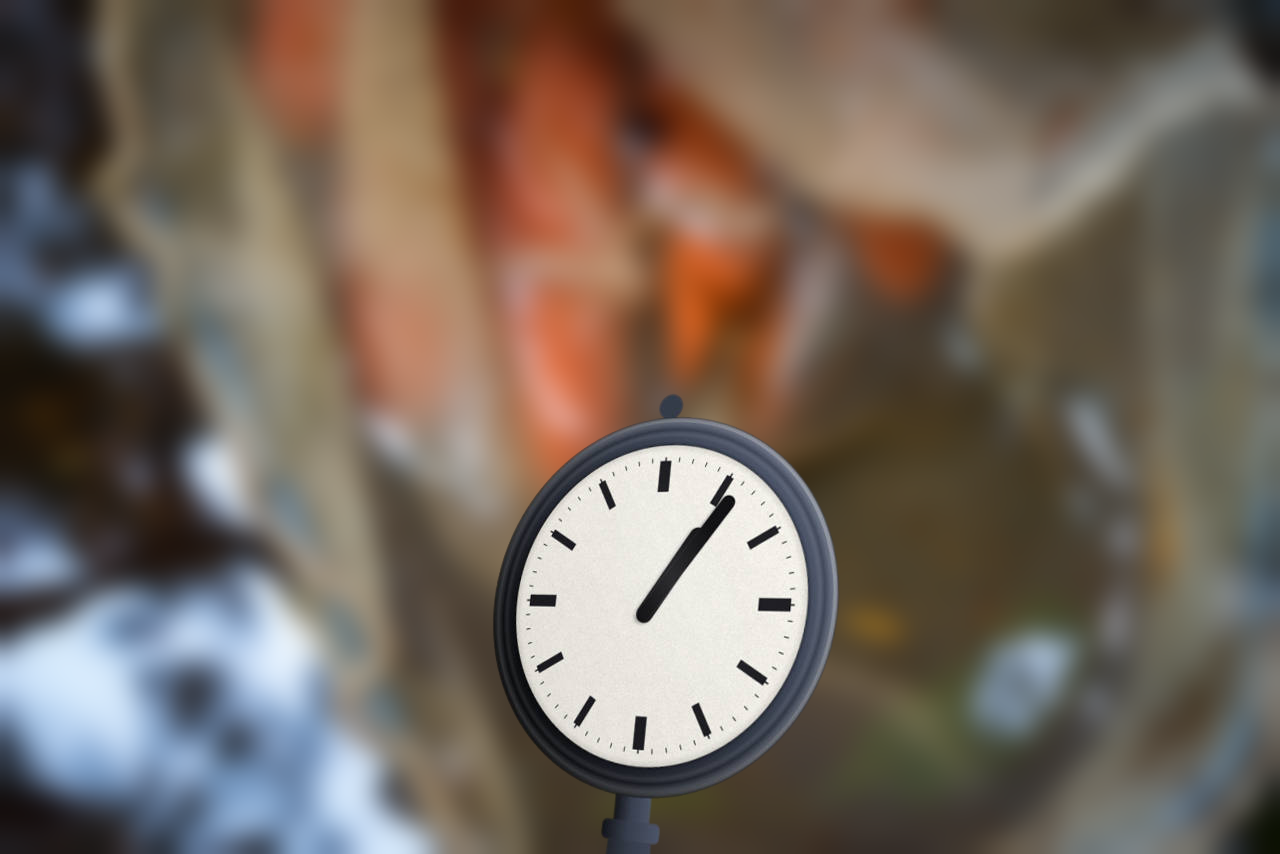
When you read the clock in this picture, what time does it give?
1:06
